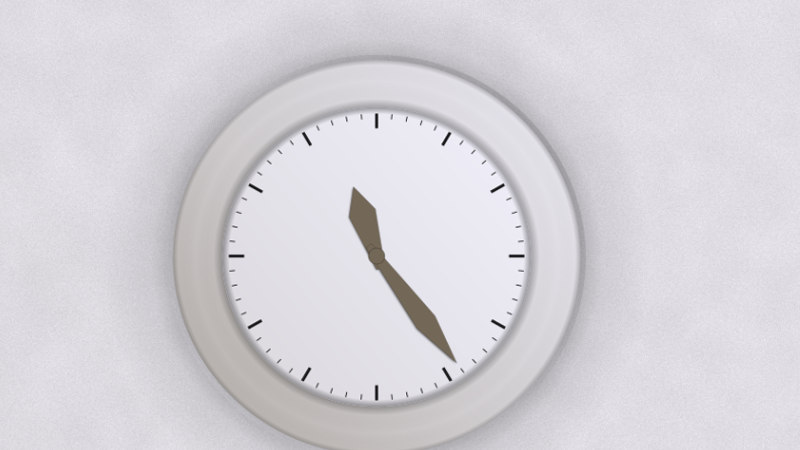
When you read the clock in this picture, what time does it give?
11:24
